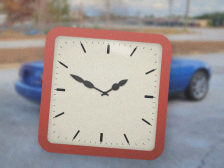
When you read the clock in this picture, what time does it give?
1:49
